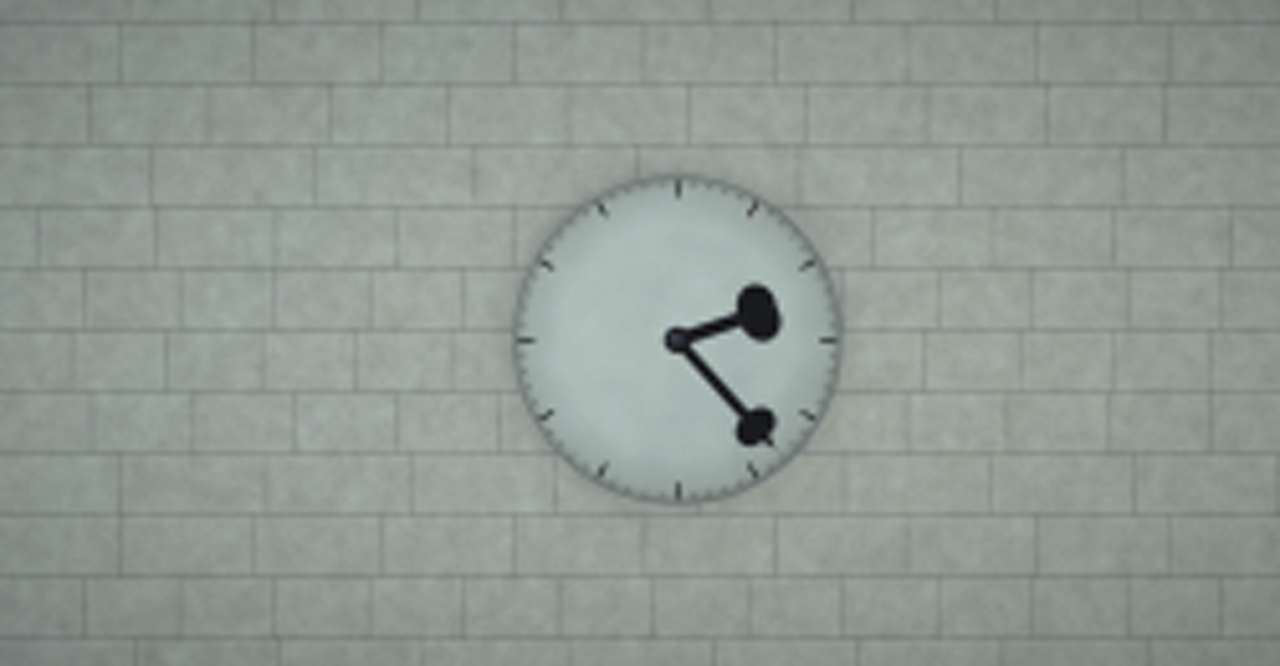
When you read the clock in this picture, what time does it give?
2:23
